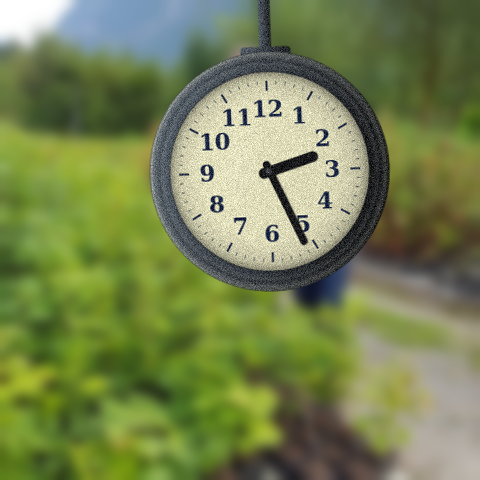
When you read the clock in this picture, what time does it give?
2:26
